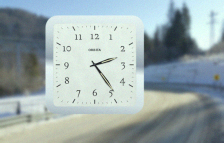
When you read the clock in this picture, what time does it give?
2:24
